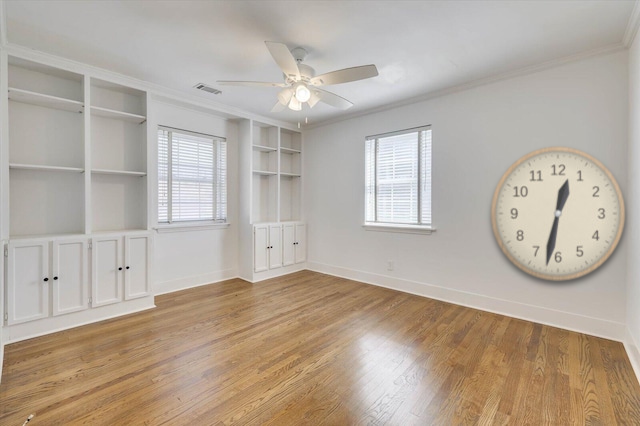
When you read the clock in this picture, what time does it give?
12:32
